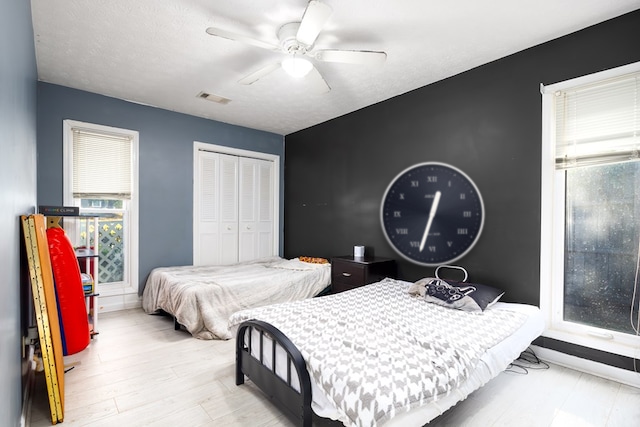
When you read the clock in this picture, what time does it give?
12:33
